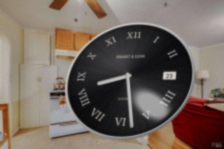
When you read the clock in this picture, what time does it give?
8:28
